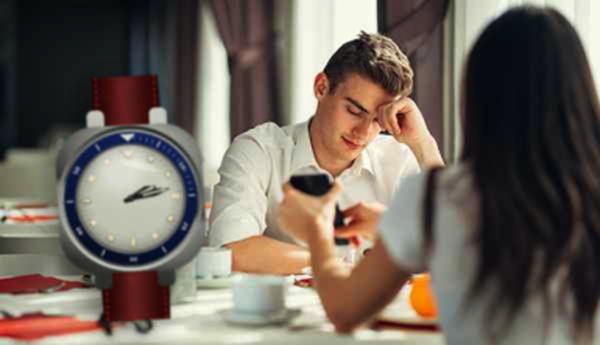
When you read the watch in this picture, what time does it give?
2:13
